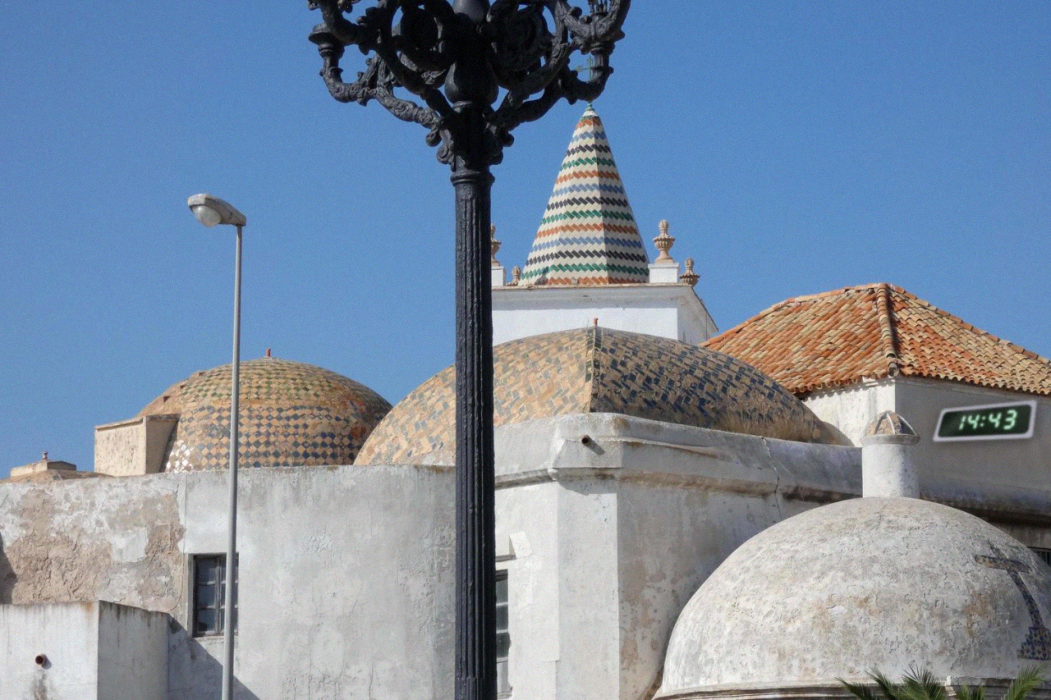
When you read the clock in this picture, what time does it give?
14:43
